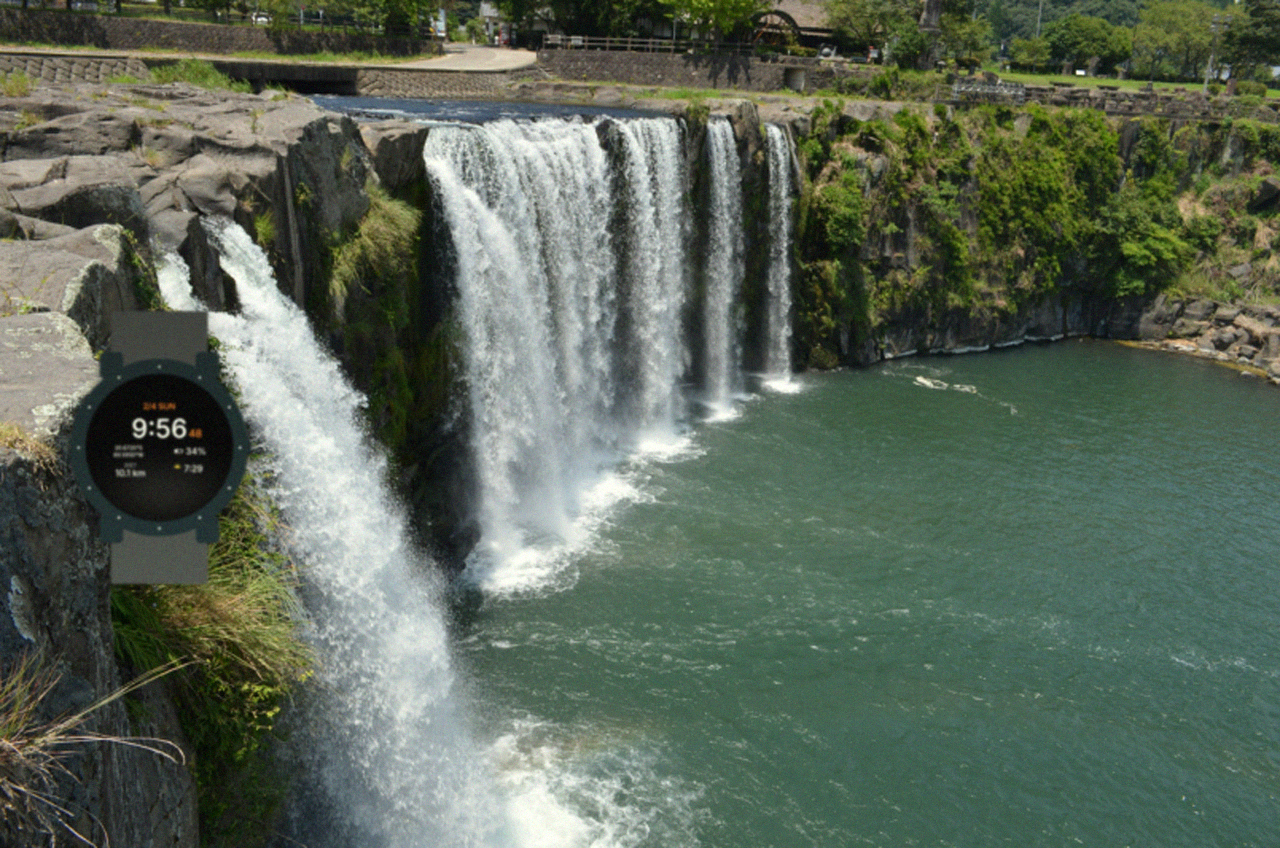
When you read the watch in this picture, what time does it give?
9:56
